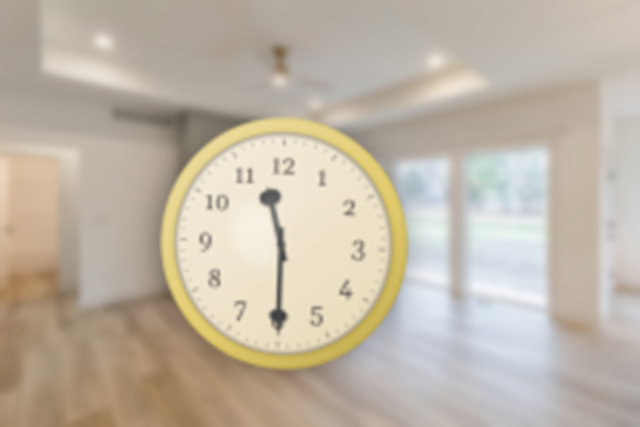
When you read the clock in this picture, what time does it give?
11:30
